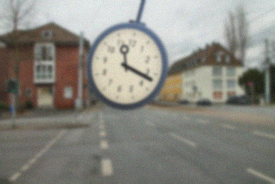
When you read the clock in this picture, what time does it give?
11:17
